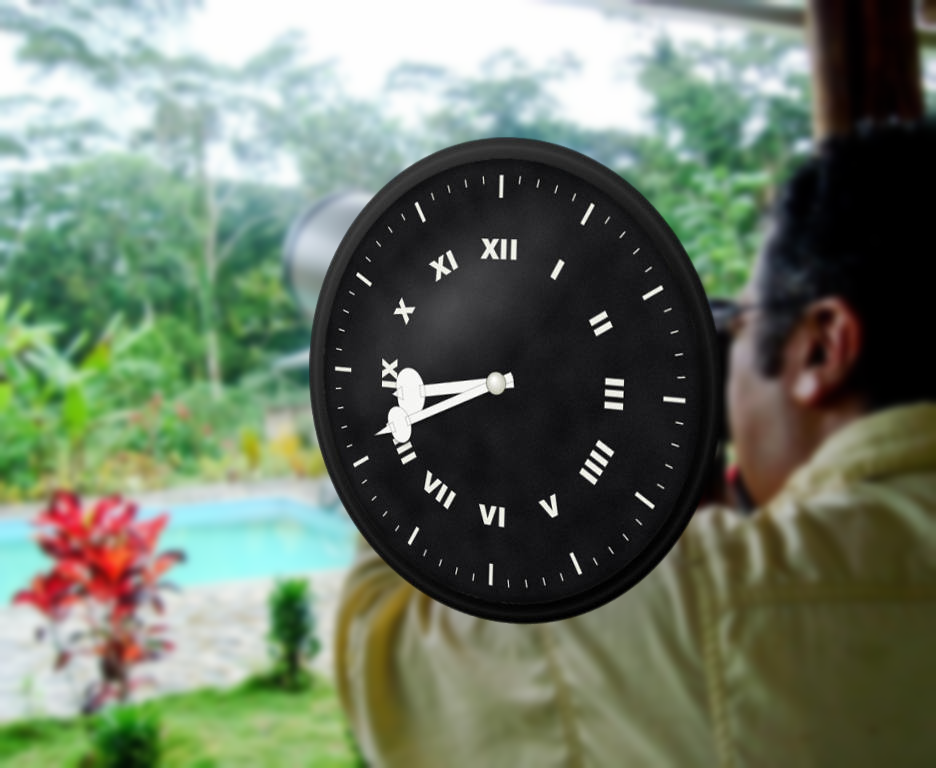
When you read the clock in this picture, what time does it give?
8:41
